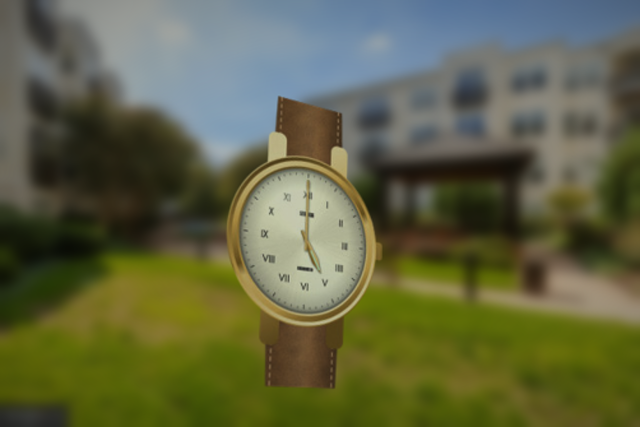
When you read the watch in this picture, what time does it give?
5:00
